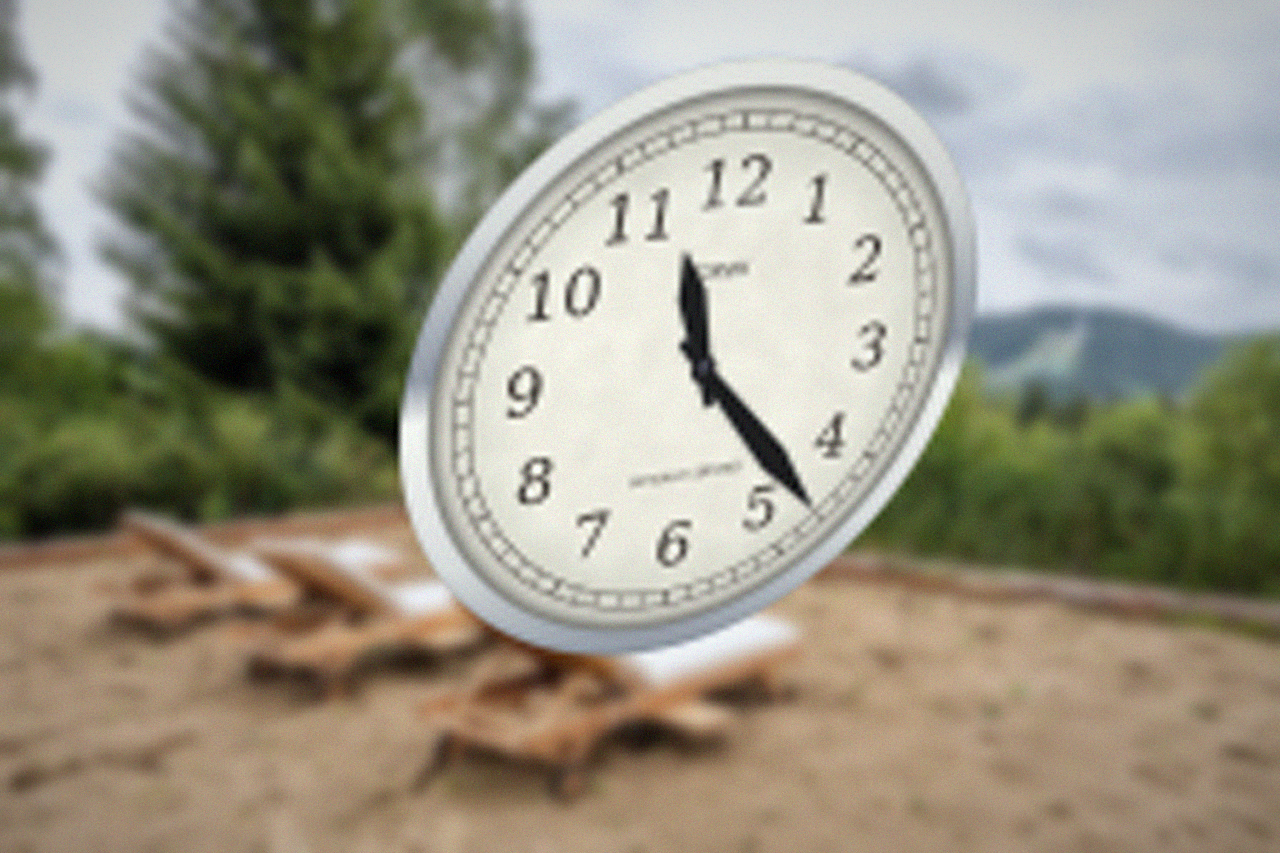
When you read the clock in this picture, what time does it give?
11:23
